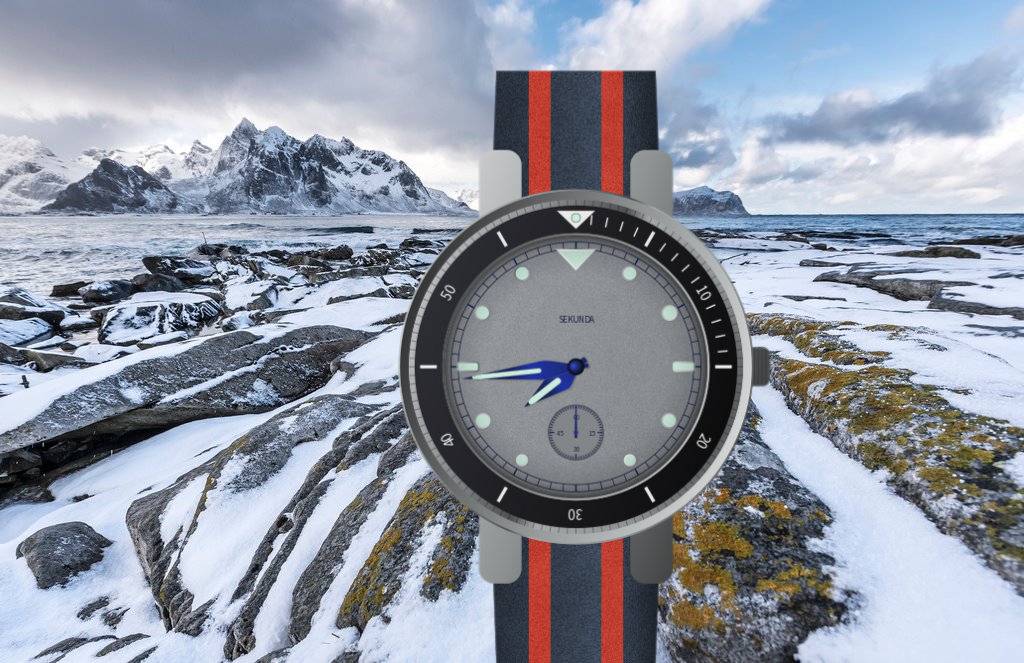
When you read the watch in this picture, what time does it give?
7:44
